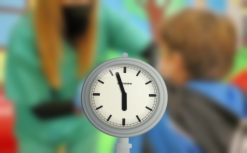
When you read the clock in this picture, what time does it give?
5:57
